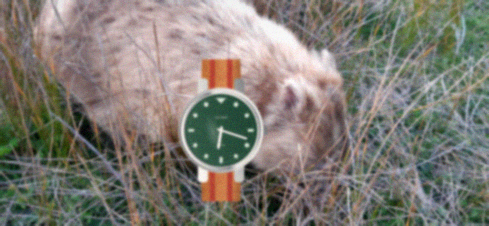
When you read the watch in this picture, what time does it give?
6:18
